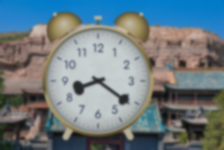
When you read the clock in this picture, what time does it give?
8:21
